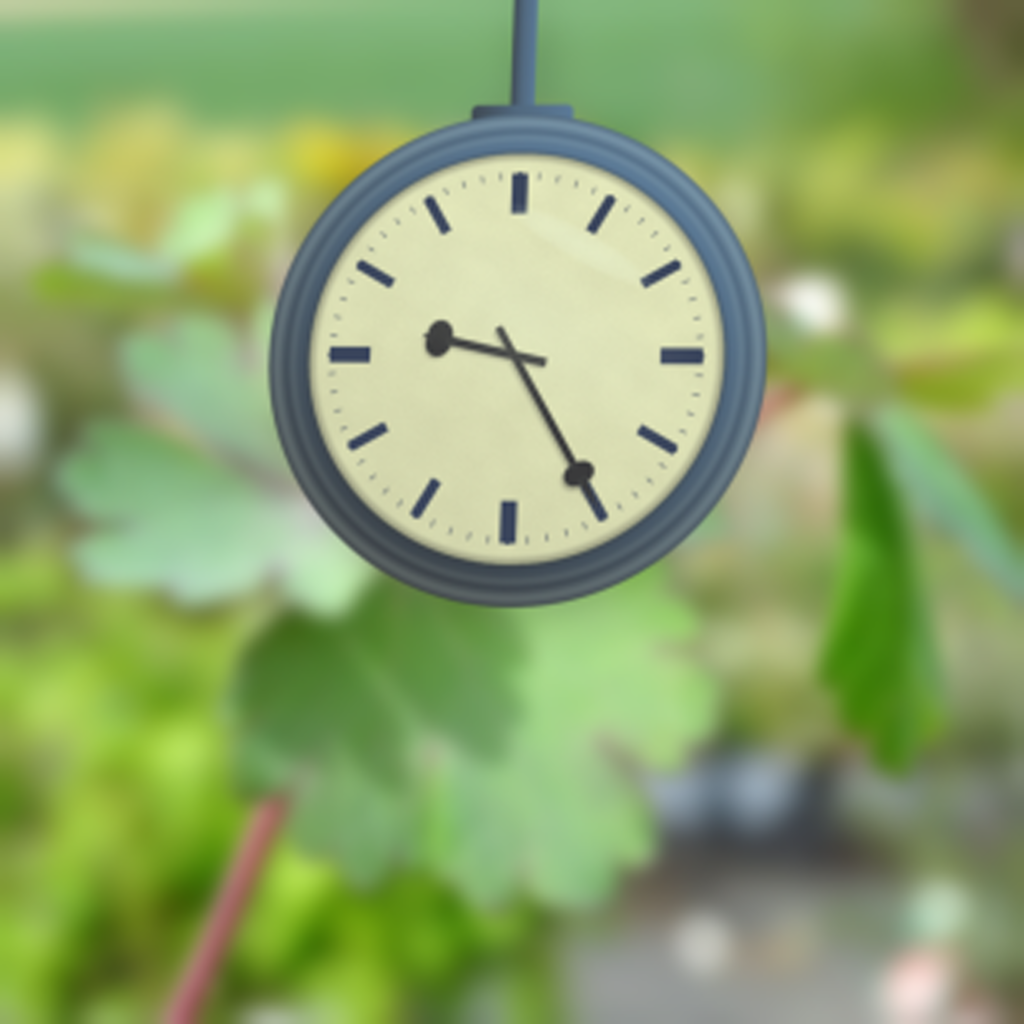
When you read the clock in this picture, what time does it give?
9:25
